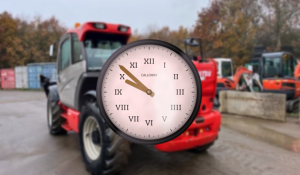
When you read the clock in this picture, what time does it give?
9:52
